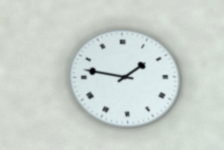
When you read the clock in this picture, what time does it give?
1:47
